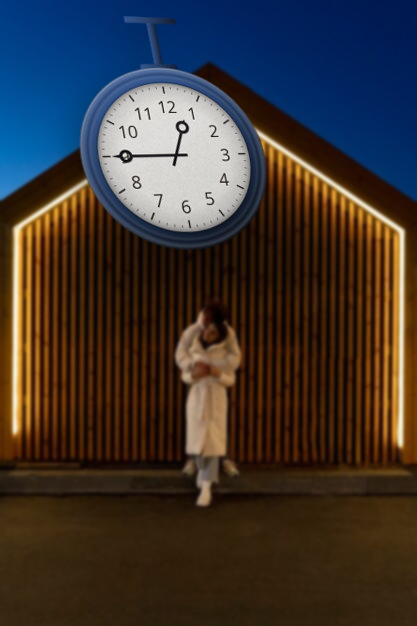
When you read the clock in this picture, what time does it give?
12:45
